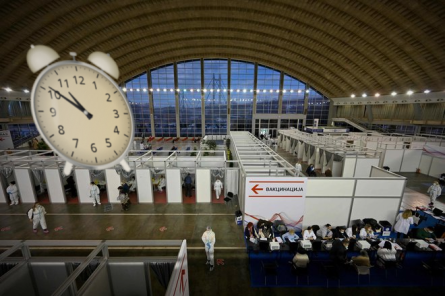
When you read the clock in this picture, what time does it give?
10:51
